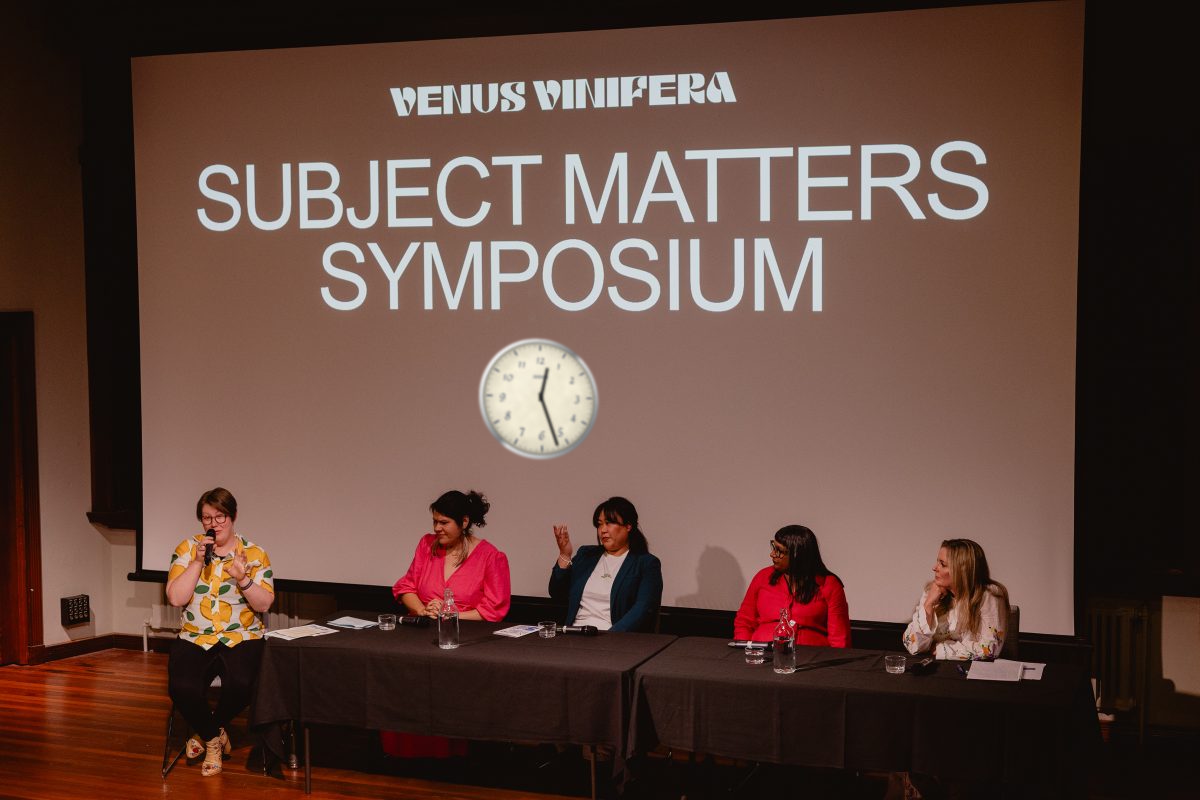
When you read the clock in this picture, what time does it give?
12:27
